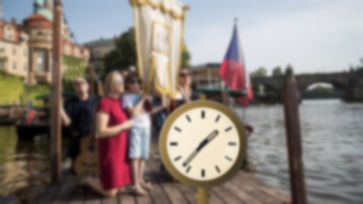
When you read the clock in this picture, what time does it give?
1:37
